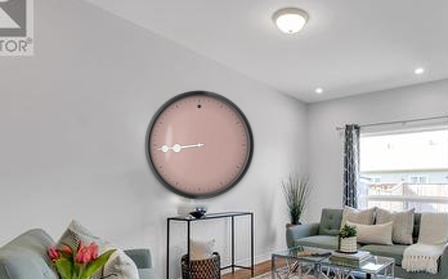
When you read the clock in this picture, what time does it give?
8:44
